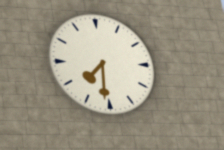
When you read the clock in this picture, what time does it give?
7:31
